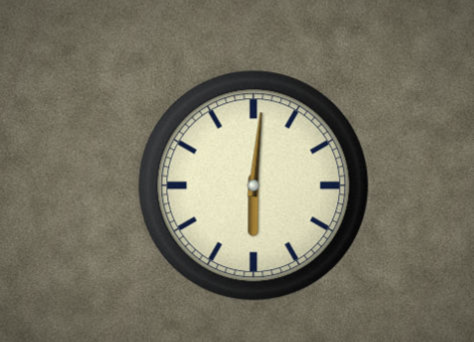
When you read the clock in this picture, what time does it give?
6:01
